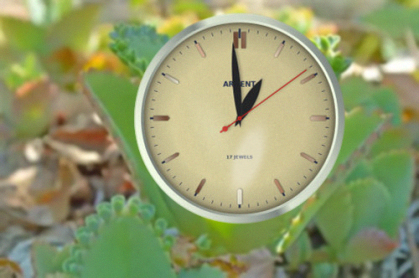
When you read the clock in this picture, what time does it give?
12:59:09
